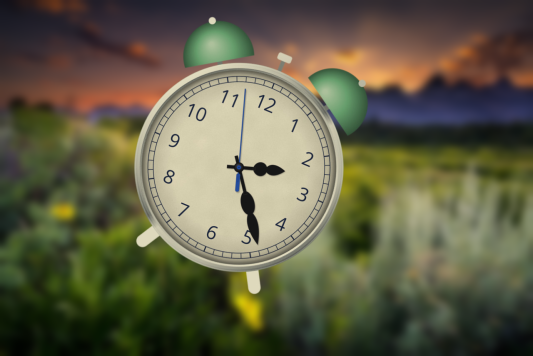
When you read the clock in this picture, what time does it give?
2:23:57
